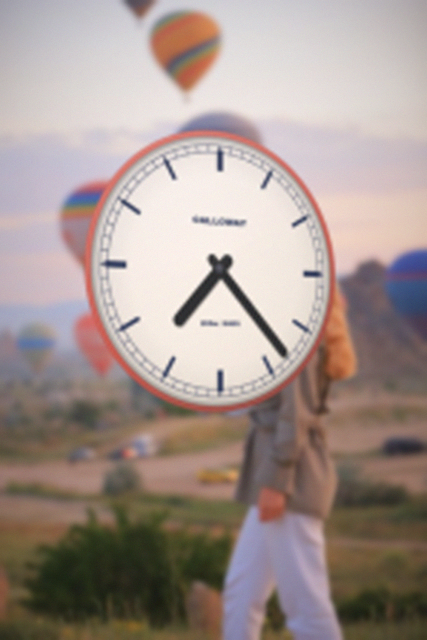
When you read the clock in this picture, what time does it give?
7:23
